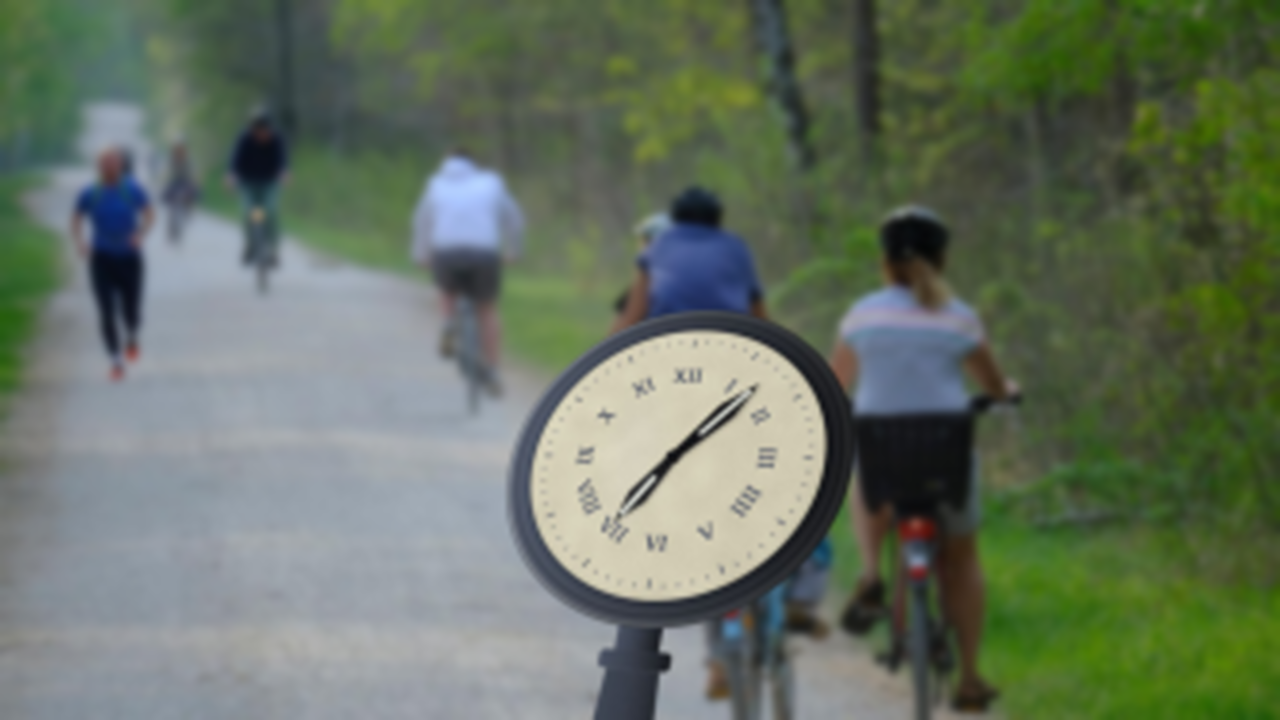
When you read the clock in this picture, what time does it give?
7:07
